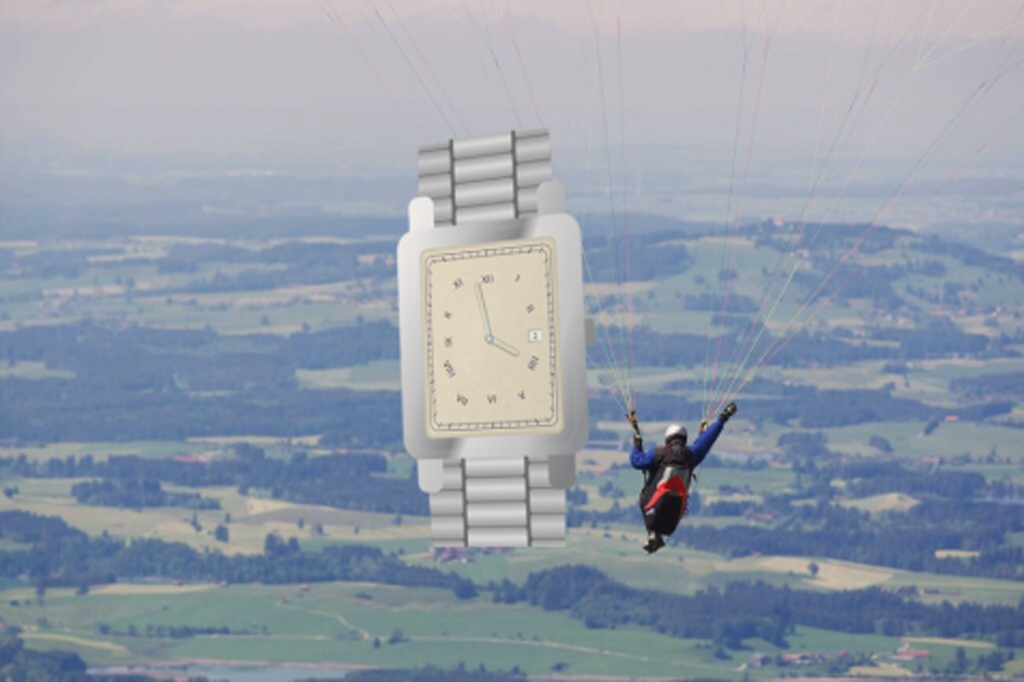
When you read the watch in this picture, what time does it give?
3:58
